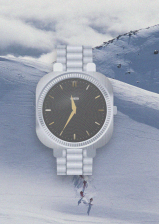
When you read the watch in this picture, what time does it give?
11:35
